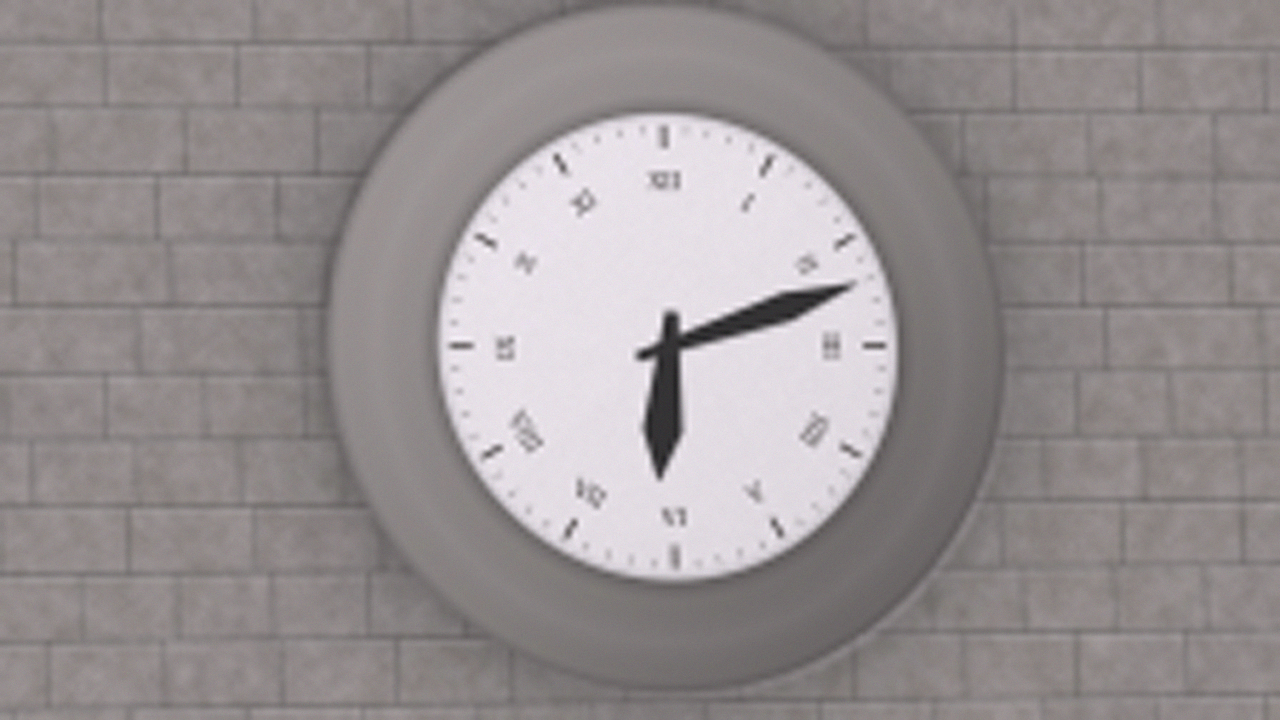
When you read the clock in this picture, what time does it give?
6:12
